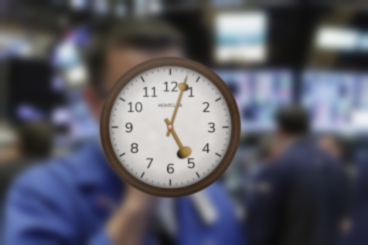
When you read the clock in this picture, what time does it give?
5:03
